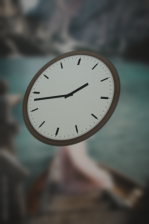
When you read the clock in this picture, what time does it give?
1:43
